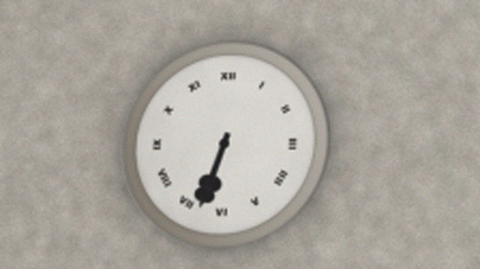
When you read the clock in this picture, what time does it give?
6:33
